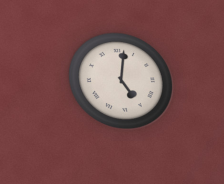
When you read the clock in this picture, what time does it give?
5:02
